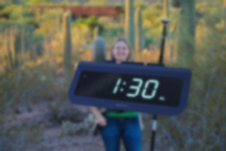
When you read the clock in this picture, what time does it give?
1:30
